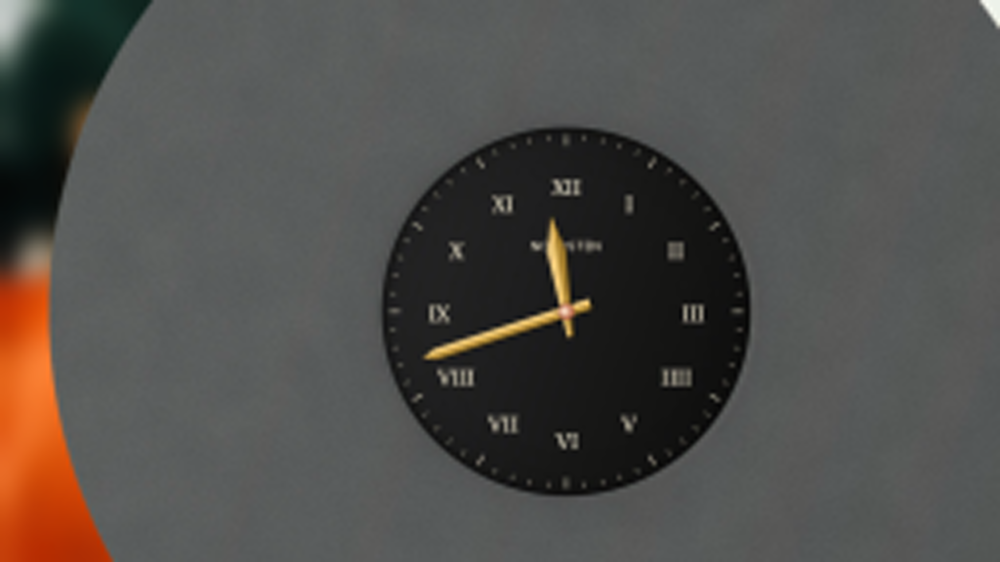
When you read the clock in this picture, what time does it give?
11:42
